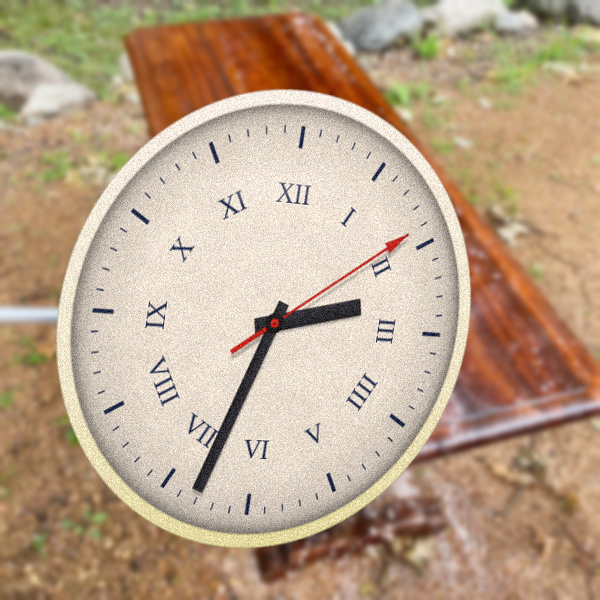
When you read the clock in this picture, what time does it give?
2:33:09
